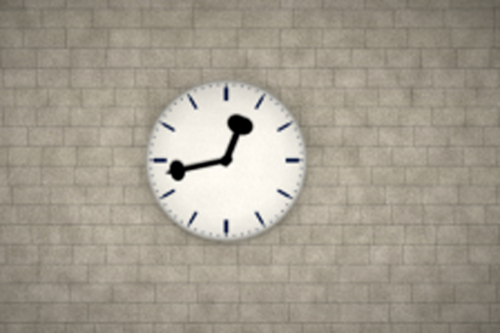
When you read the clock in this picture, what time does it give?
12:43
